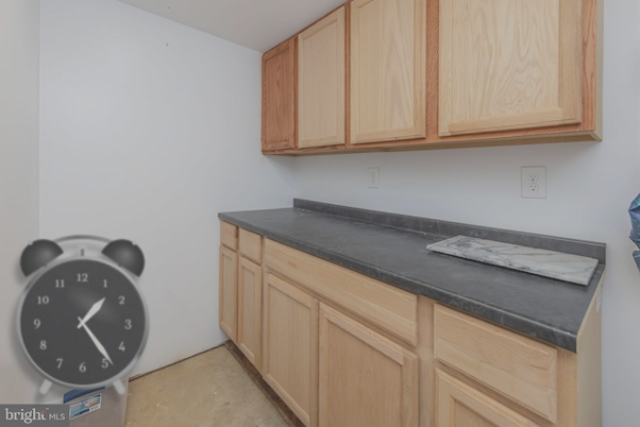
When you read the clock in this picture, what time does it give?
1:24
